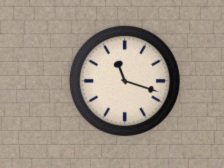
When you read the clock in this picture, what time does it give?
11:18
